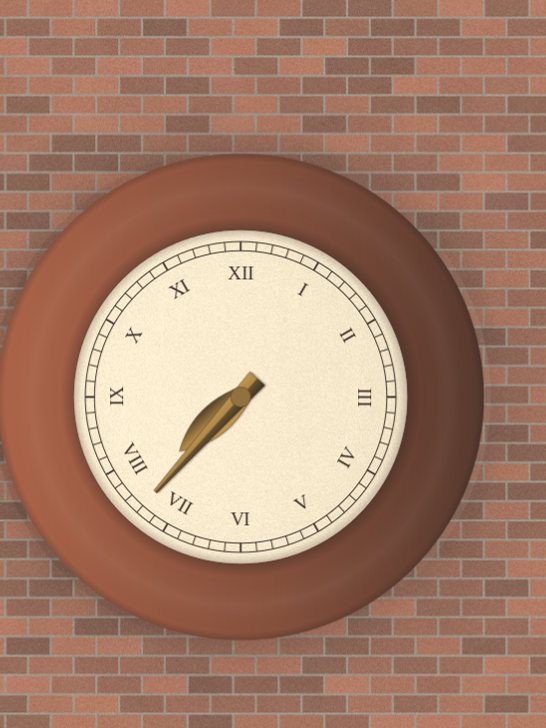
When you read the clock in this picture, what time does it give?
7:37
